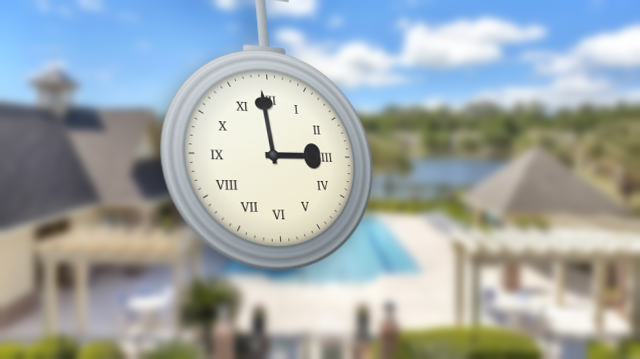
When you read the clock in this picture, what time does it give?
2:59
